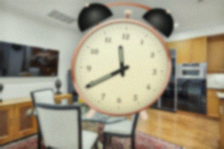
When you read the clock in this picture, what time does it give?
11:40
